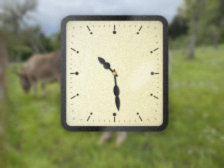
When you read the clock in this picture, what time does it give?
10:29
